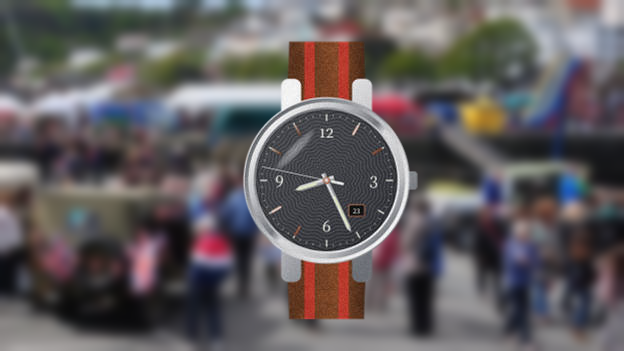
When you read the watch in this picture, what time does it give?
8:25:47
